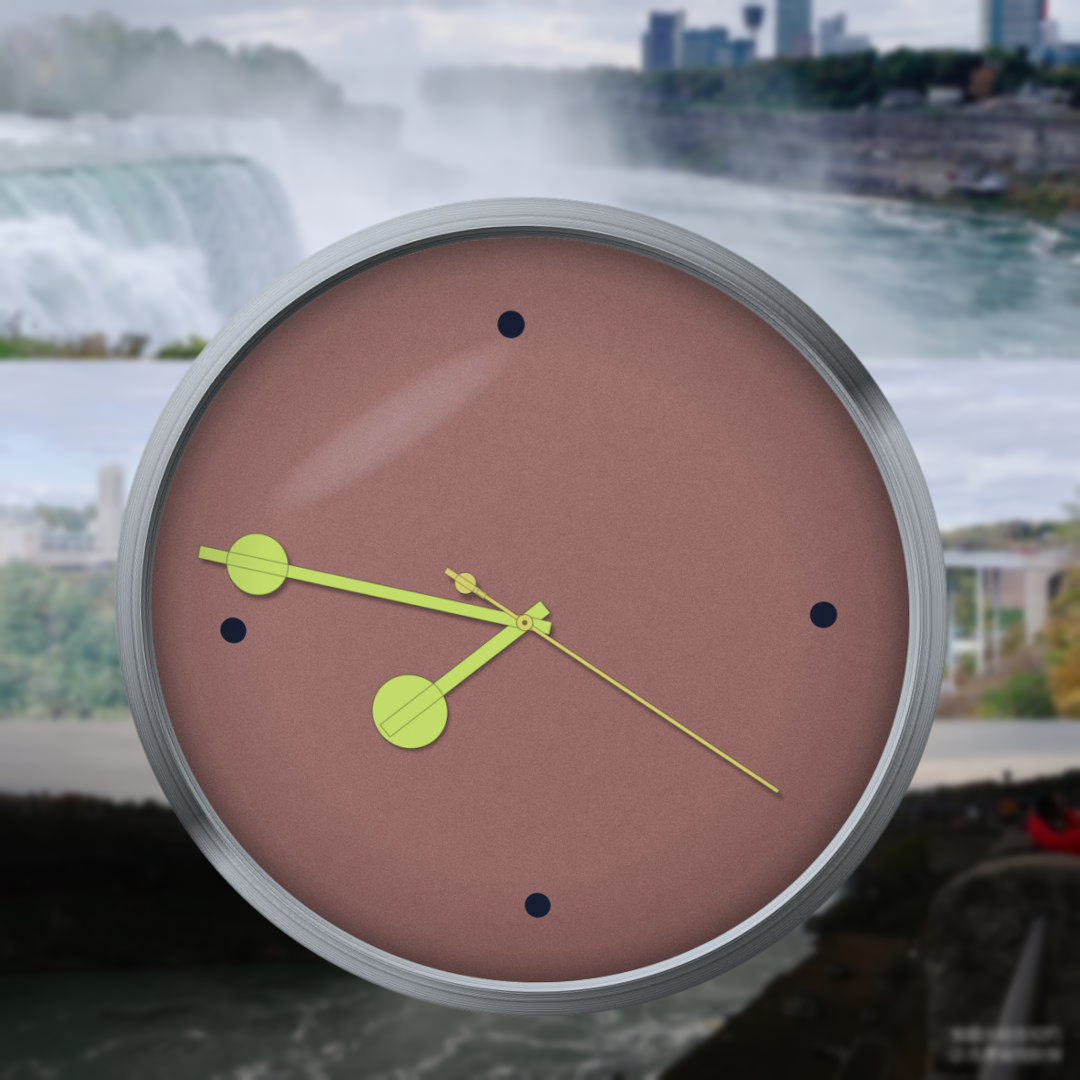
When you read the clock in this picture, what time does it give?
7:47:21
